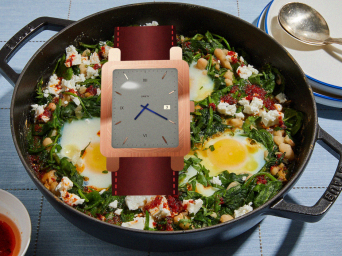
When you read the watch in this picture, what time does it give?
7:20
